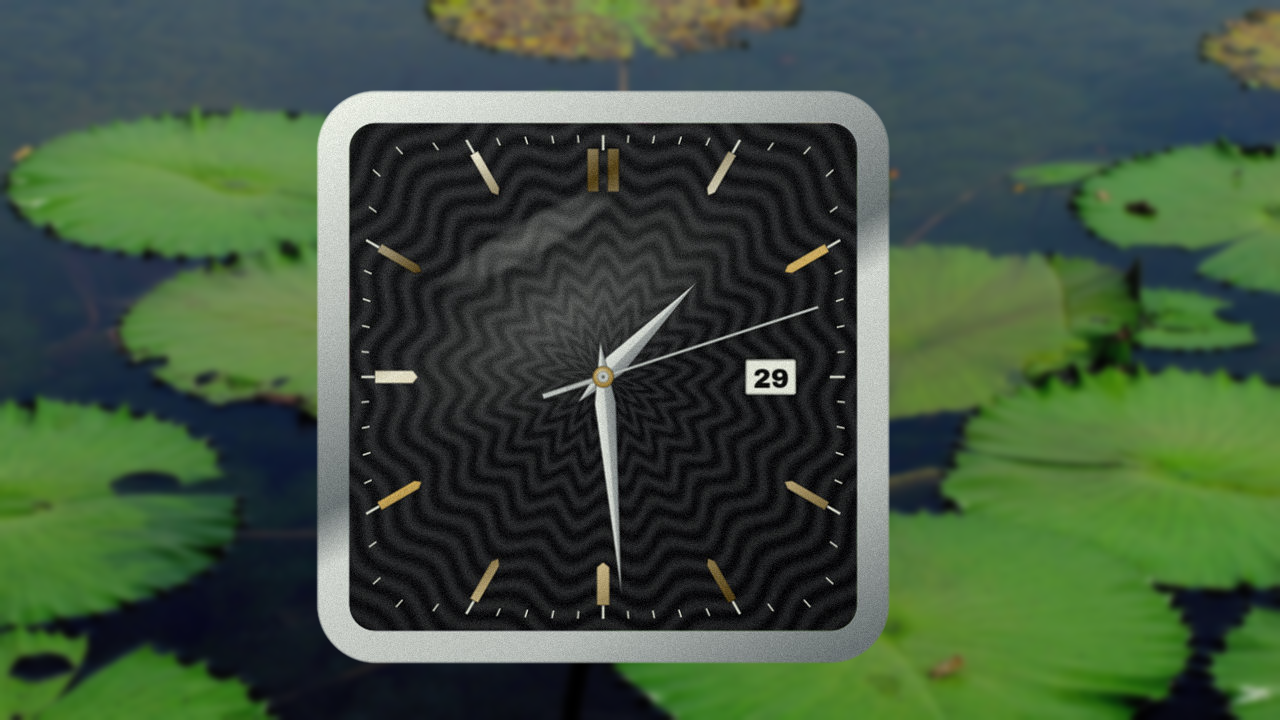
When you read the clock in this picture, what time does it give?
1:29:12
